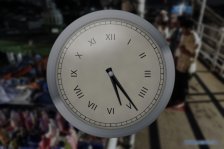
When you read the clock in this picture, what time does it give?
5:24
